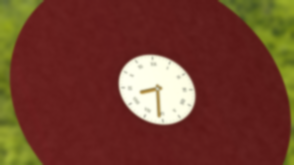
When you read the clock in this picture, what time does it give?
8:31
